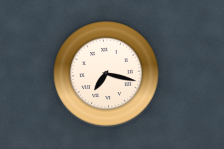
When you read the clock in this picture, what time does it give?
7:18
